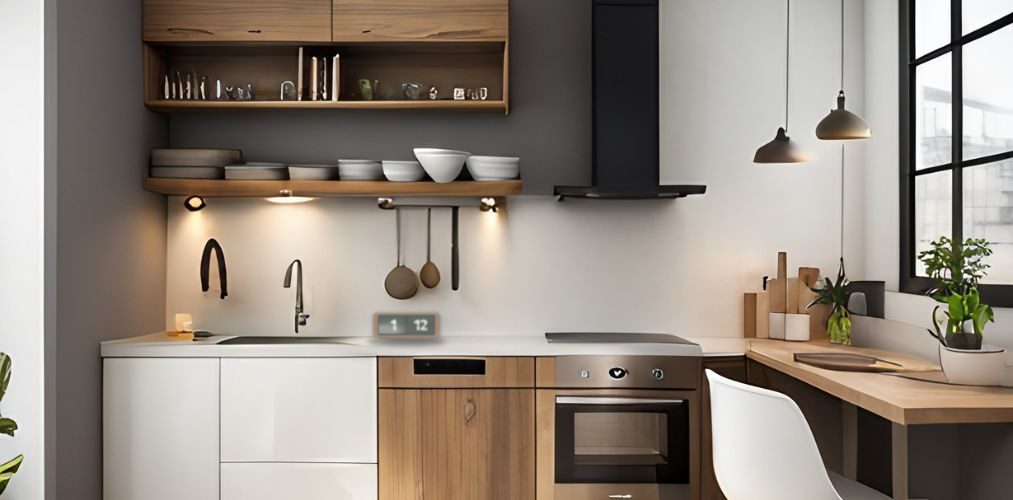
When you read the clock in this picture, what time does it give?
1:12
